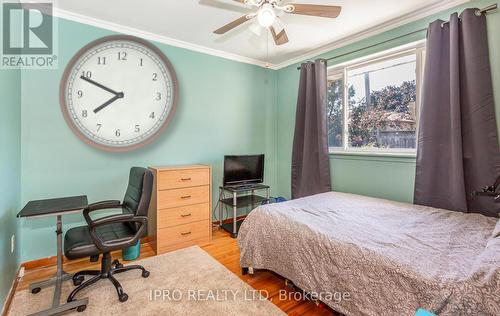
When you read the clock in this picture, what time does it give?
7:49
